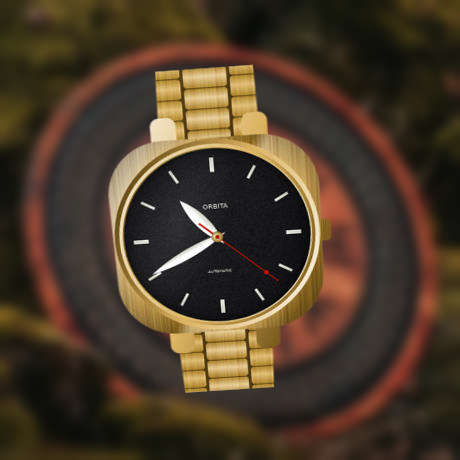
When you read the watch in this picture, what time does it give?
10:40:22
